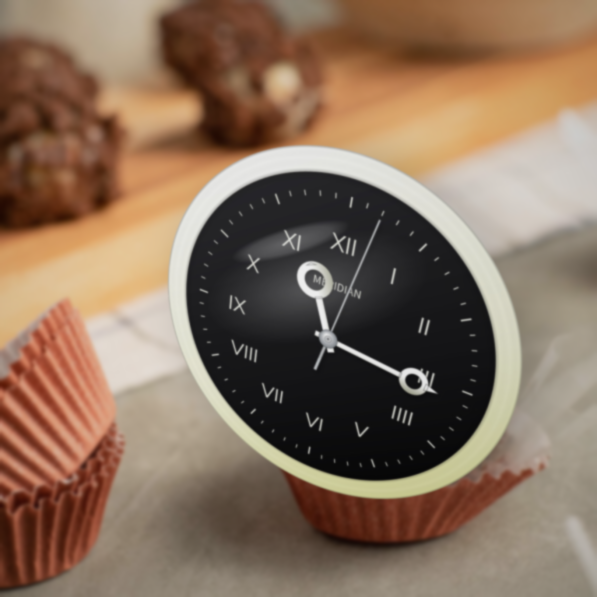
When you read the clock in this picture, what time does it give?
11:16:02
